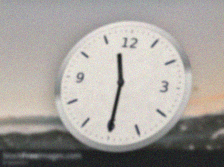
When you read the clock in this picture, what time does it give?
11:30
